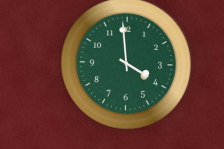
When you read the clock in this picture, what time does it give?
3:59
